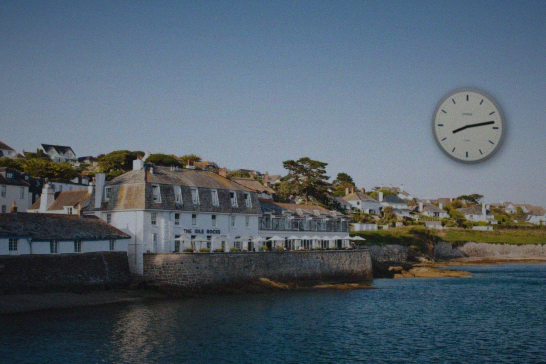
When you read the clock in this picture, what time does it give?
8:13
